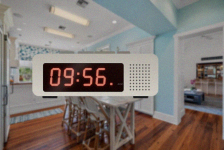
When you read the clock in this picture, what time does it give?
9:56
